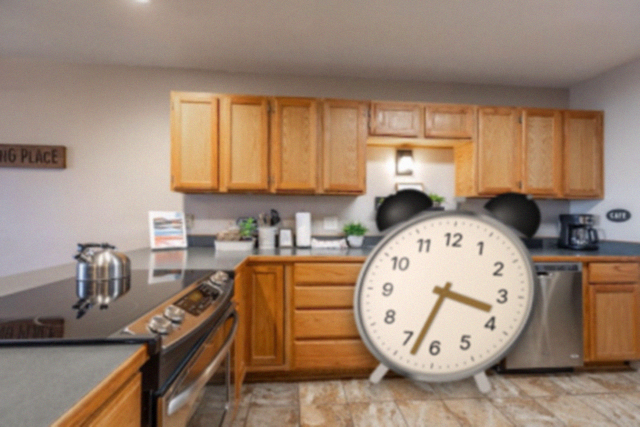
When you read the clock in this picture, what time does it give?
3:33
